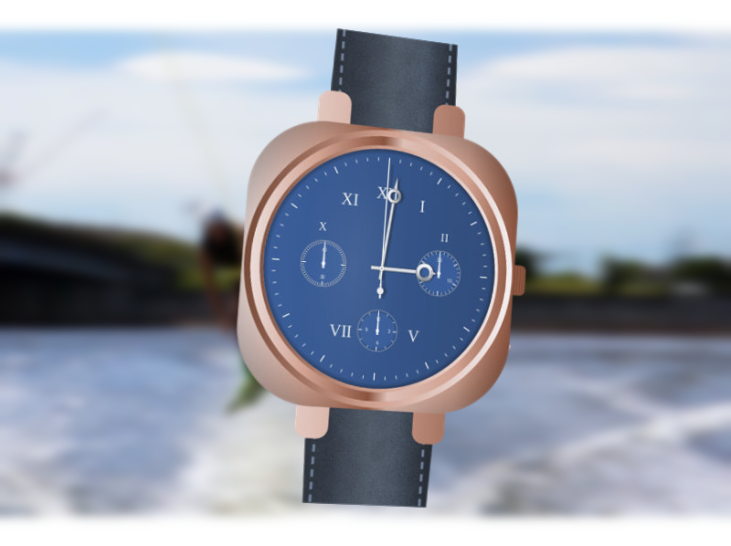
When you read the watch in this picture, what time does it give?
3:01
